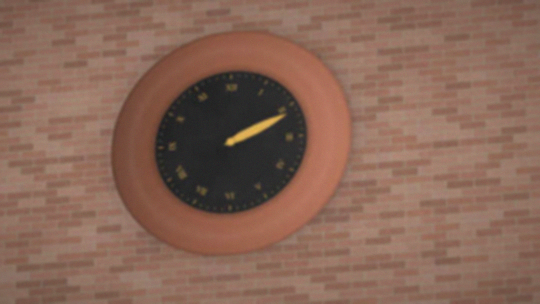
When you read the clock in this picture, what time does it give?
2:11
